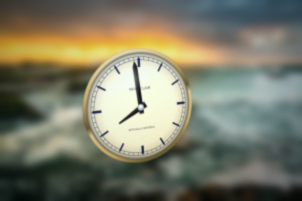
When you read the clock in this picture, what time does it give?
7:59
